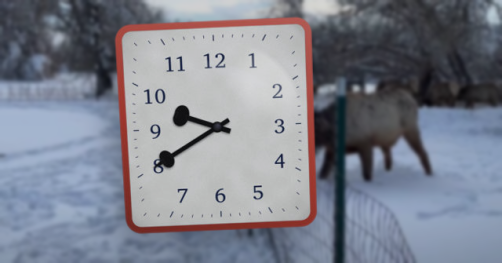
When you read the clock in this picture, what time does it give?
9:40
